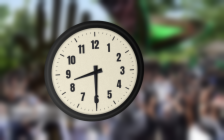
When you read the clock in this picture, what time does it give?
8:30
